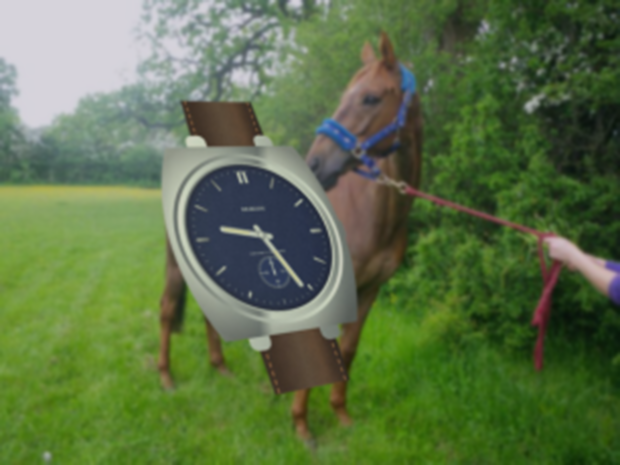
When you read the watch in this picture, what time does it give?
9:26
